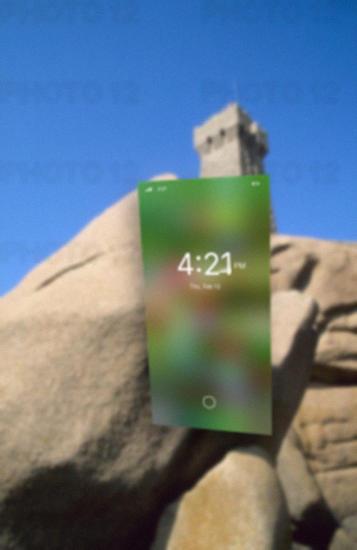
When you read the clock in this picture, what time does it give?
4:21
